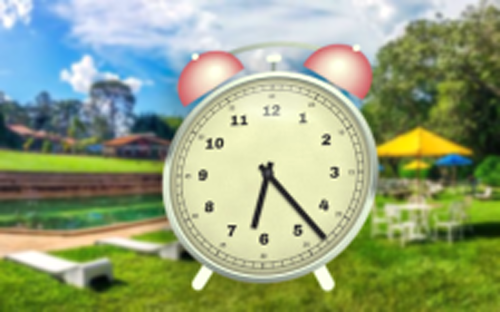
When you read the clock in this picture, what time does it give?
6:23
